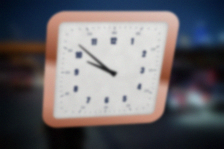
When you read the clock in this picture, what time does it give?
9:52
